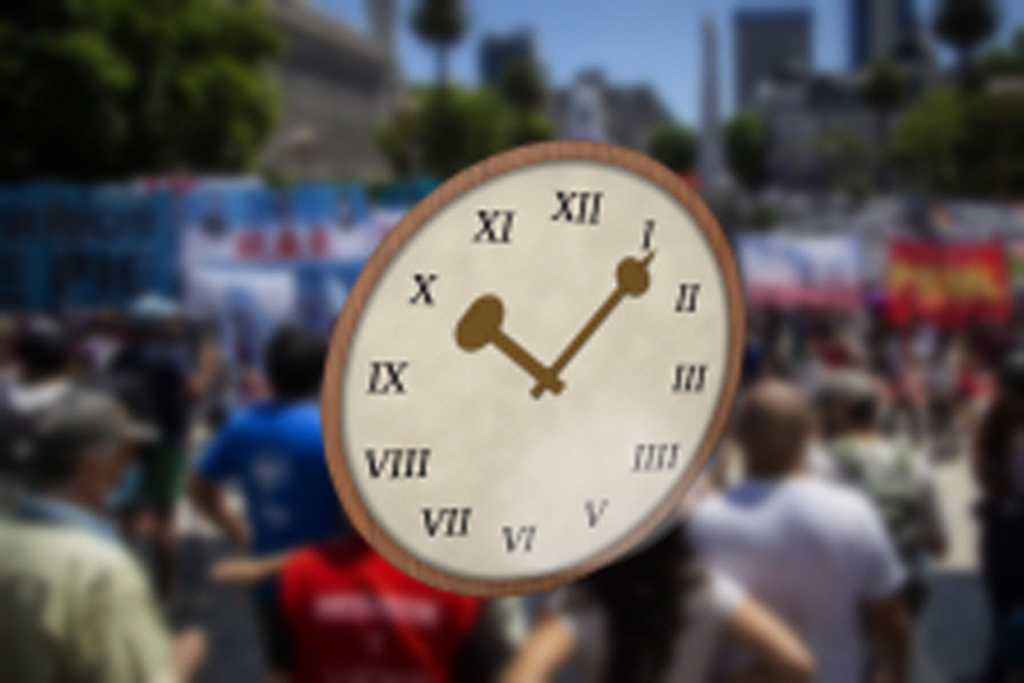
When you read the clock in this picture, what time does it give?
10:06
